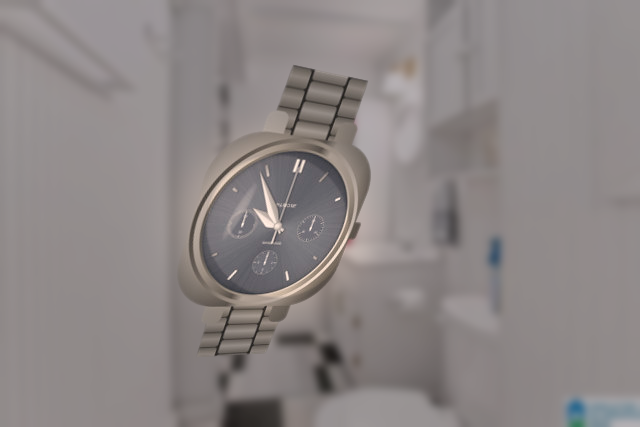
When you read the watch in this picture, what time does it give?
9:54
